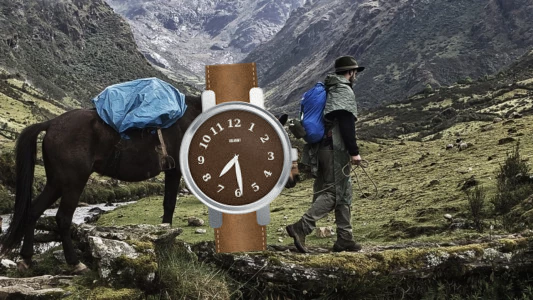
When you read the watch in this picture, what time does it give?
7:29
